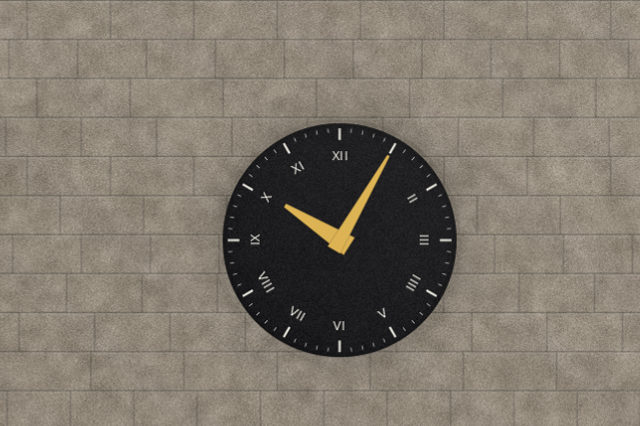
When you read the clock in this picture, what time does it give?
10:05
